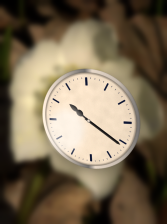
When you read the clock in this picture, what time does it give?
10:21
